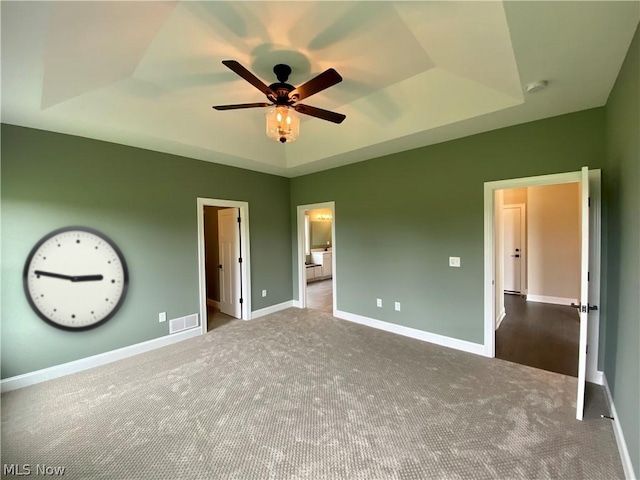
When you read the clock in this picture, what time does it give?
2:46
